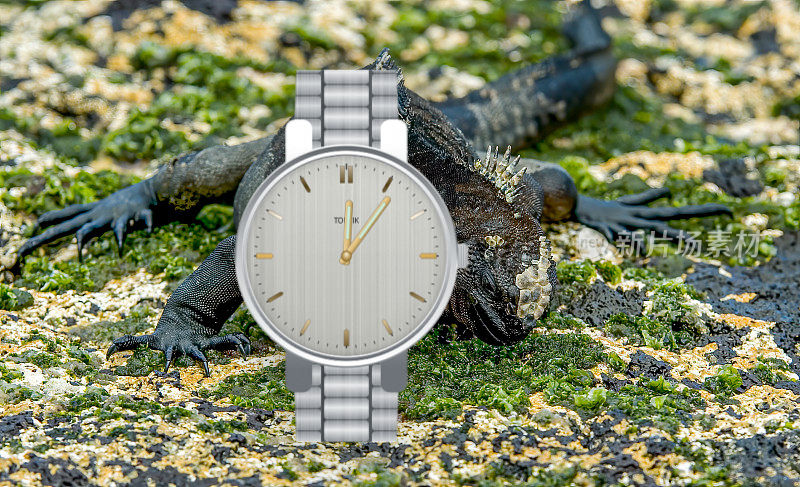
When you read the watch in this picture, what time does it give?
12:06
